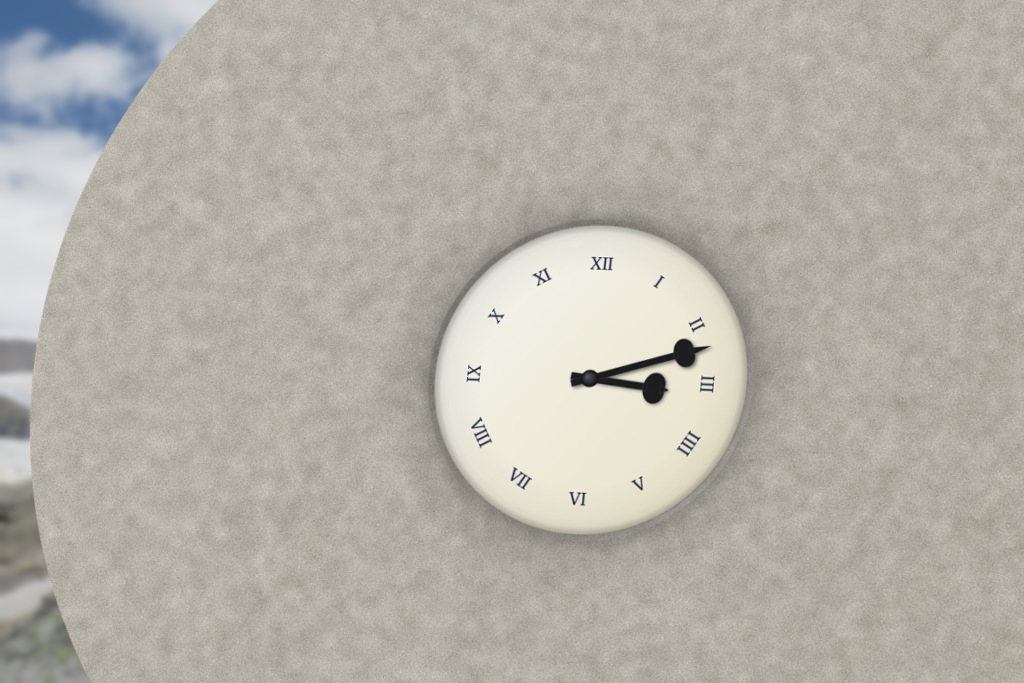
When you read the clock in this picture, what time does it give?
3:12
